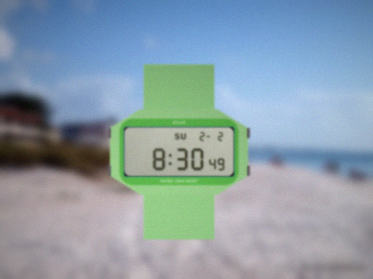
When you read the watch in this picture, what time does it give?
8:30:49
